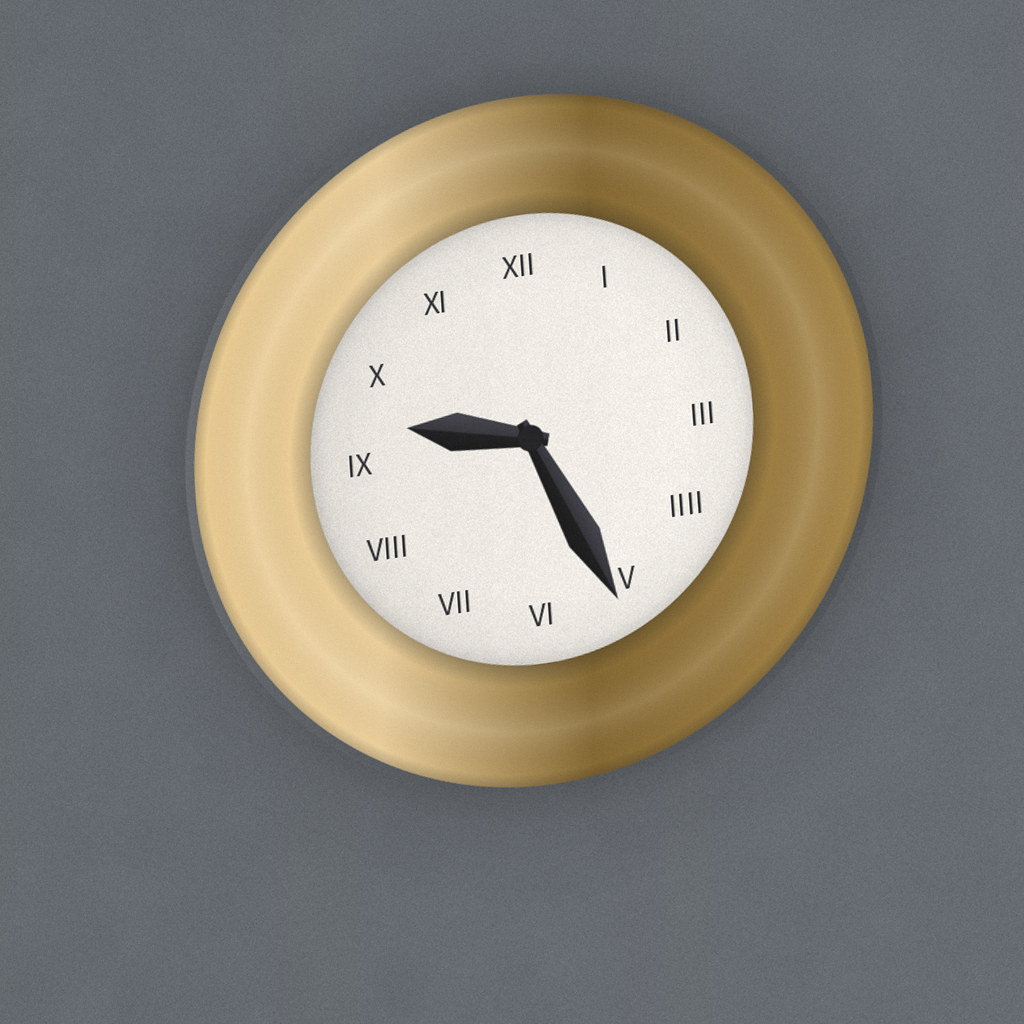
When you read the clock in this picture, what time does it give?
9:26
